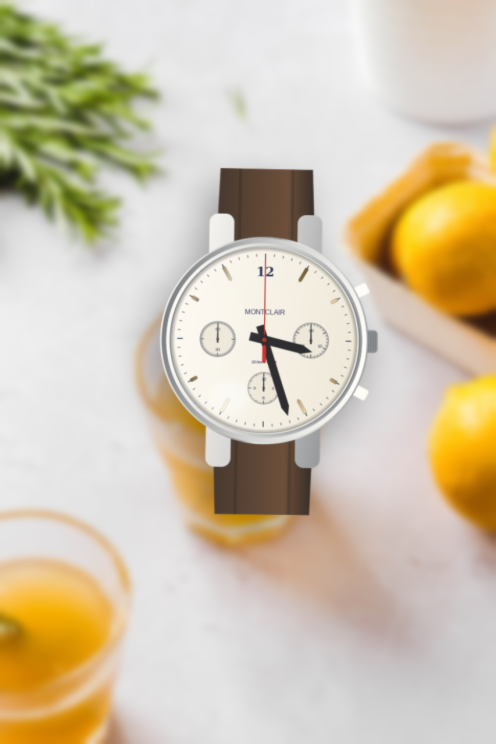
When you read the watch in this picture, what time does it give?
3:27
